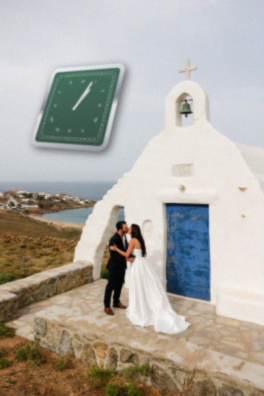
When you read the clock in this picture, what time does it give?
1:04
